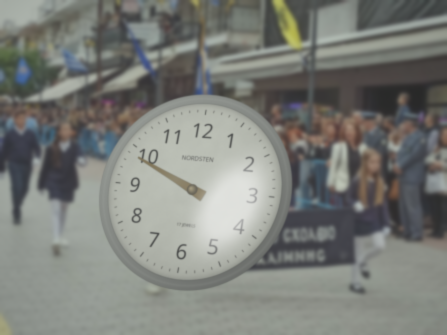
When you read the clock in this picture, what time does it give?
9:49
